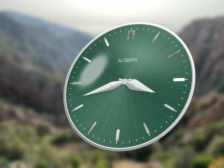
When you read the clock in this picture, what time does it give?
3:42
